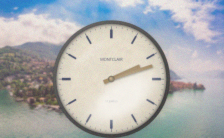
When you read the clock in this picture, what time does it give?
2:12
